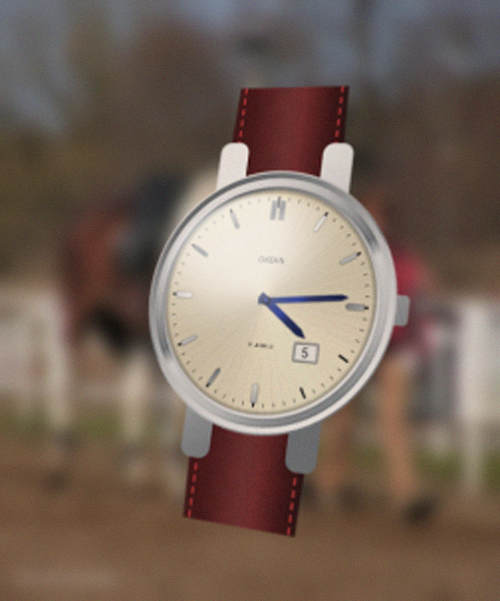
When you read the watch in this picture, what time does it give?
4:14
